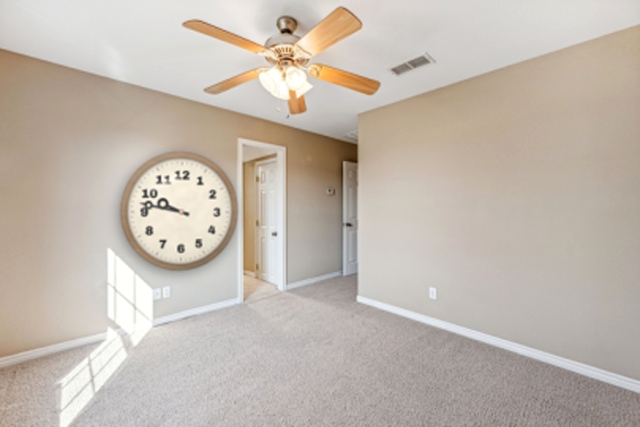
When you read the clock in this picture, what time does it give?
9:47
